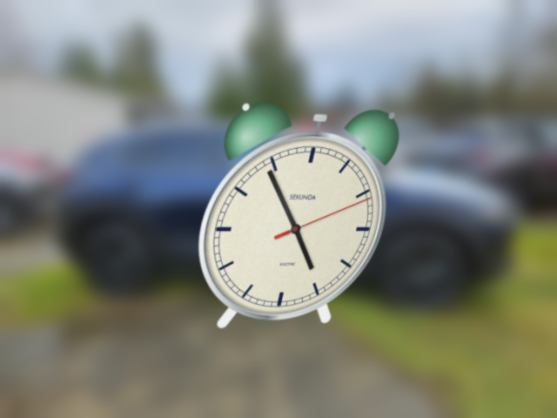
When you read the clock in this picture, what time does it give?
4:54:11
